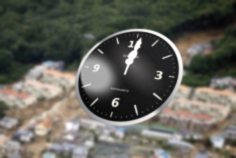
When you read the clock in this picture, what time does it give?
12:01
